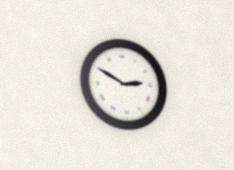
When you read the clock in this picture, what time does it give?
2:50
